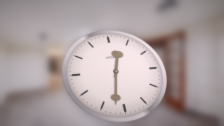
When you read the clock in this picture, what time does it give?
12:32
